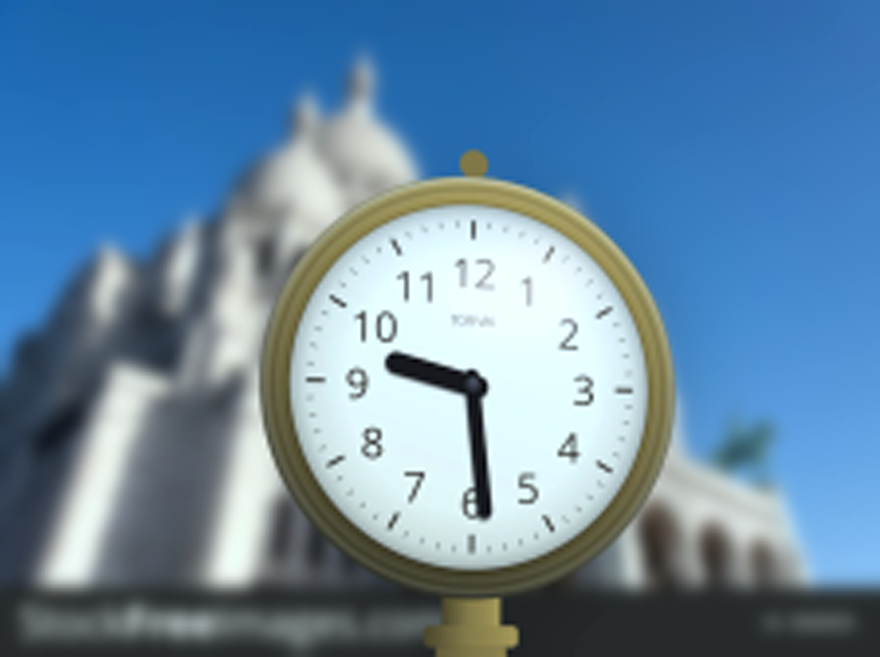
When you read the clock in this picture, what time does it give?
9:29
